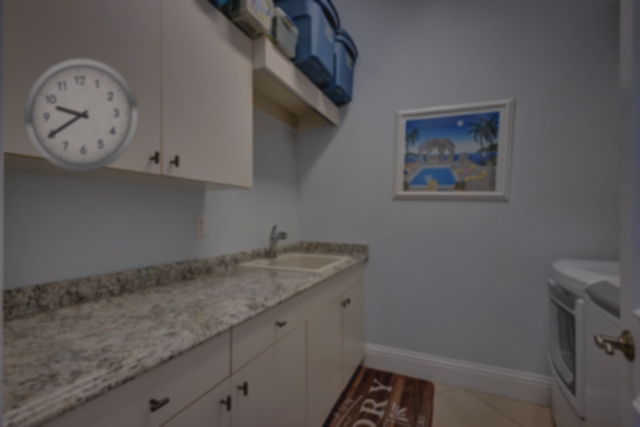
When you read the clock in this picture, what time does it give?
9:40
